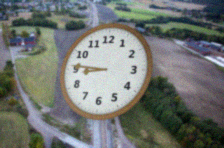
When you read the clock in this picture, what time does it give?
8:46
